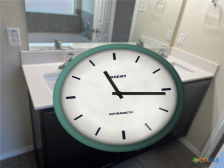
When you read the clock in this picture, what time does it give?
11:16
